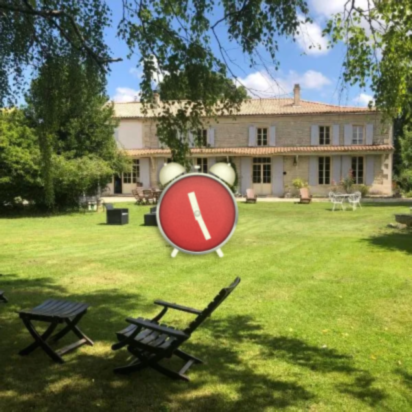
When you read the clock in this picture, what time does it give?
11:26
